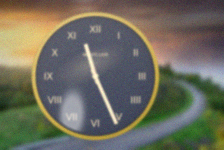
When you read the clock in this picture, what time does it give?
11:26
